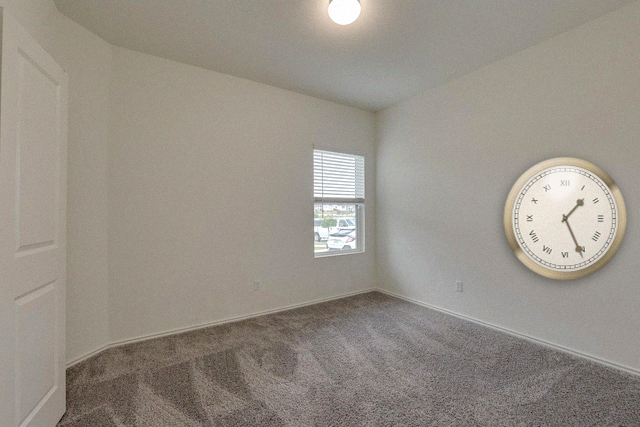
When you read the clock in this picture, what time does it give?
1:26
